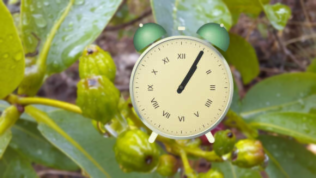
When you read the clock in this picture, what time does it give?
1:05
